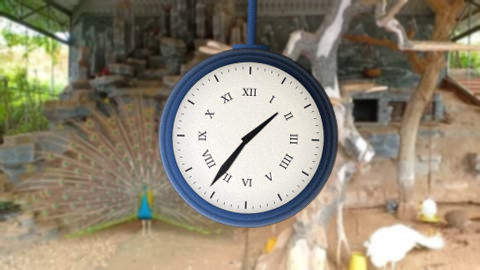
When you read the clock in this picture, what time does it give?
1:36
